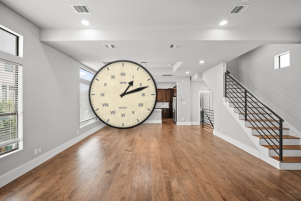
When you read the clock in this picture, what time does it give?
1:12
